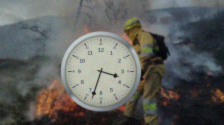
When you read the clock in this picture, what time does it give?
3:33
